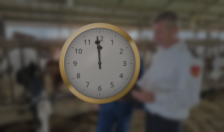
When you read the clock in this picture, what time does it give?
11:59
